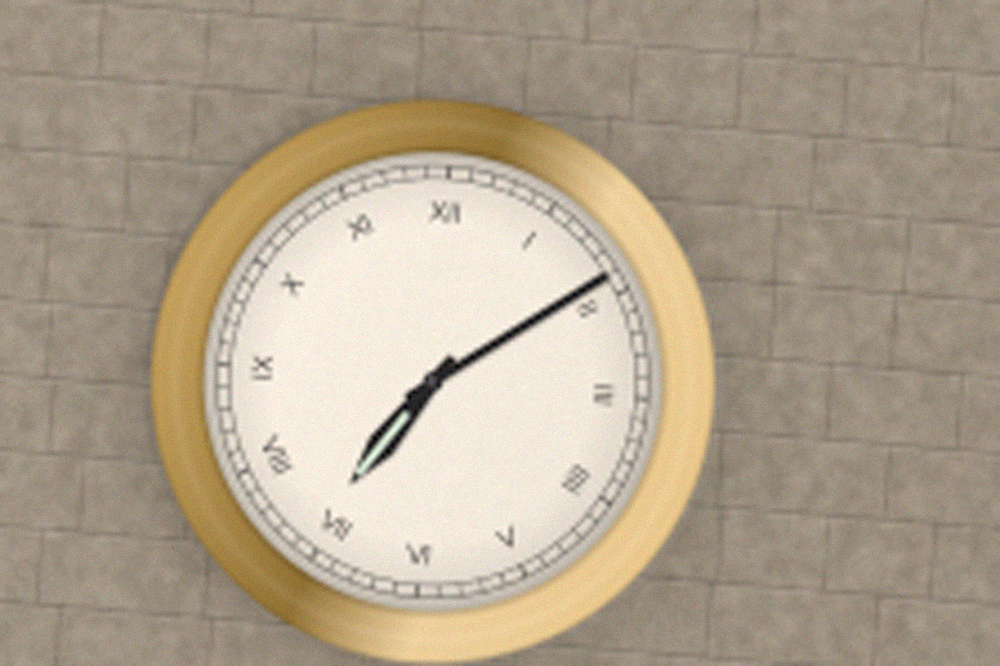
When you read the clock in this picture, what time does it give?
7:09
